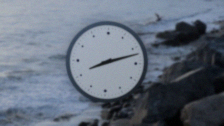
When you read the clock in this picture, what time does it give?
8:12
